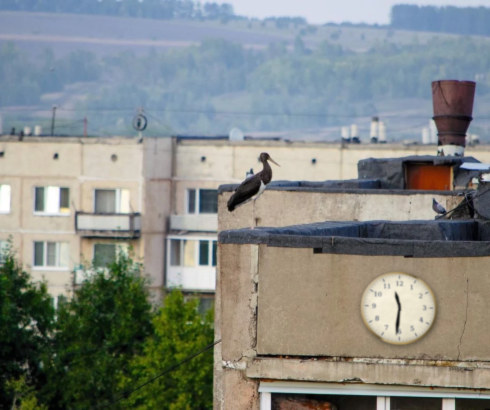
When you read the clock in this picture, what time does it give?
11:31
